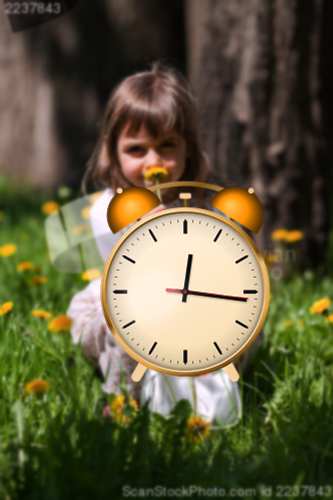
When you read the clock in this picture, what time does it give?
12:16:16
